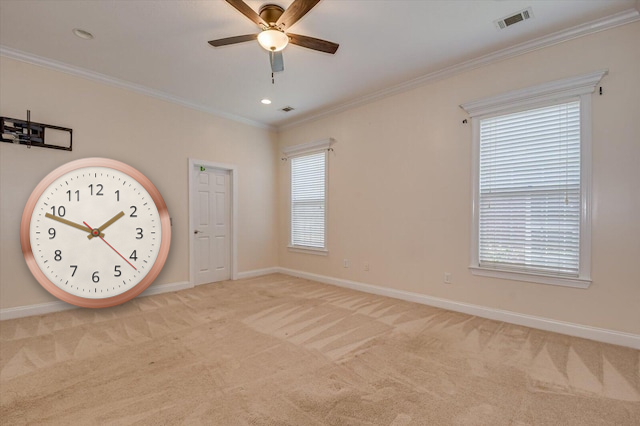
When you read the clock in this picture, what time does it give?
1:48:22
